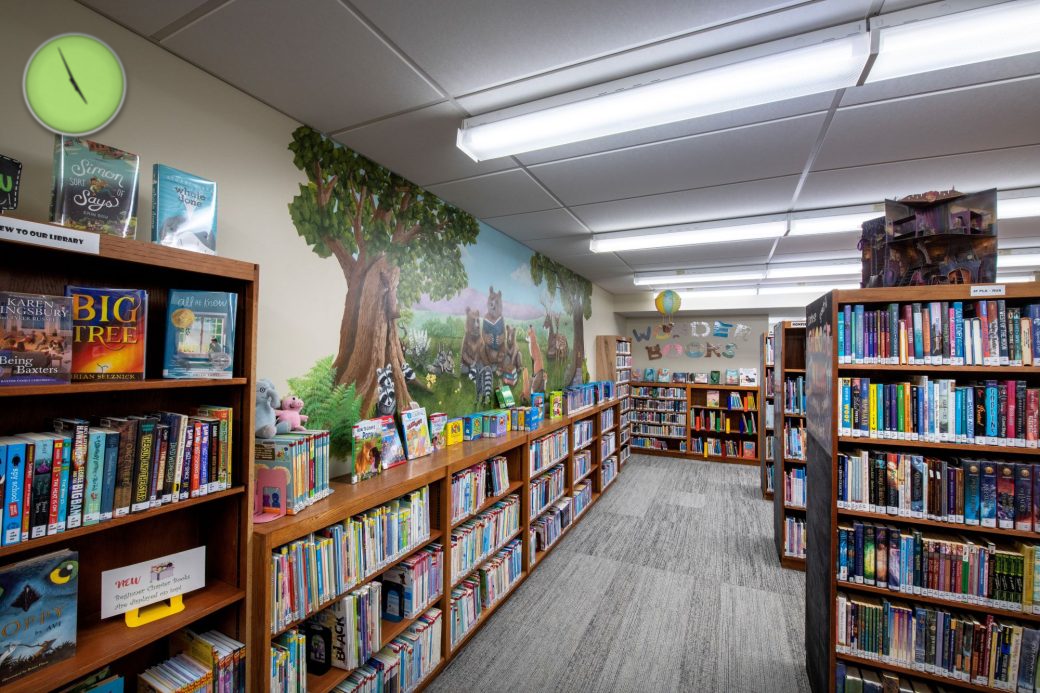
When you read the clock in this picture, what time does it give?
4:56
